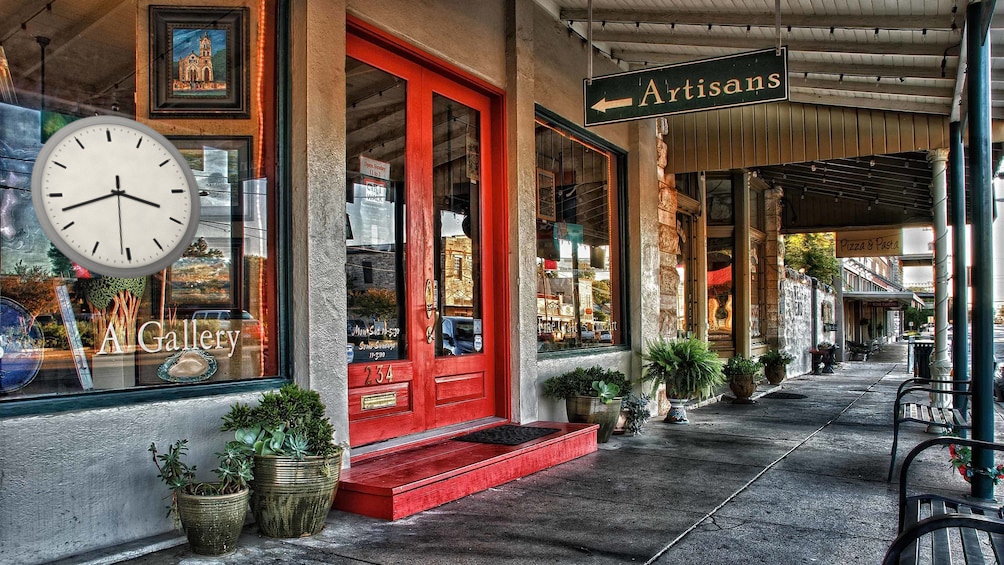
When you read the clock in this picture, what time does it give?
3:42:31
